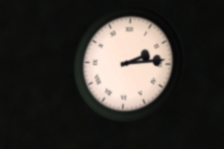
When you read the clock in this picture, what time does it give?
2:14
